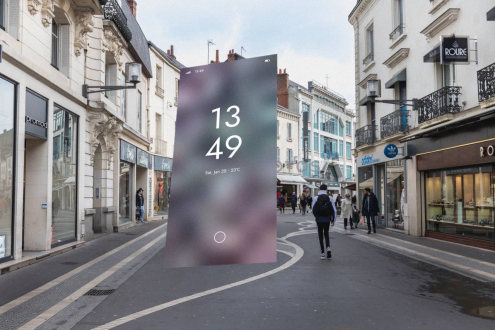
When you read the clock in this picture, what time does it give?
13:49
